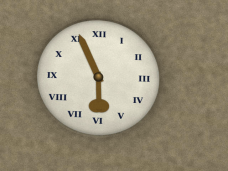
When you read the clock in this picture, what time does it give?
5:56
